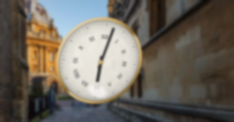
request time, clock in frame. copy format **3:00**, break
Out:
**6:02**
